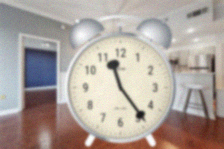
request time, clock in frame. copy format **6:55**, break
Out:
**11:24**
